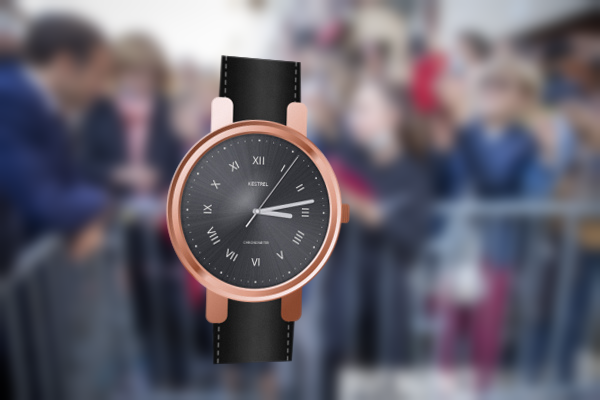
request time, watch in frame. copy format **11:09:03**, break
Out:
**3:13:06**
